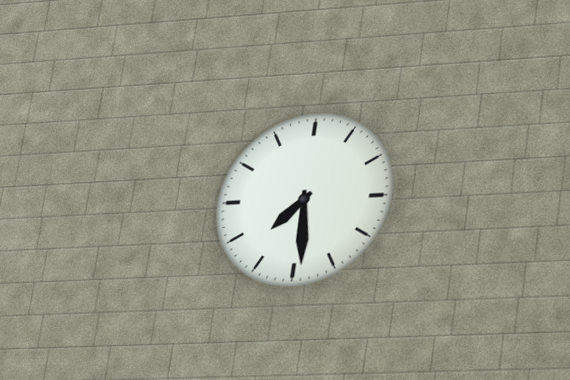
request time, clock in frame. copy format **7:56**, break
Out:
**7:29**
